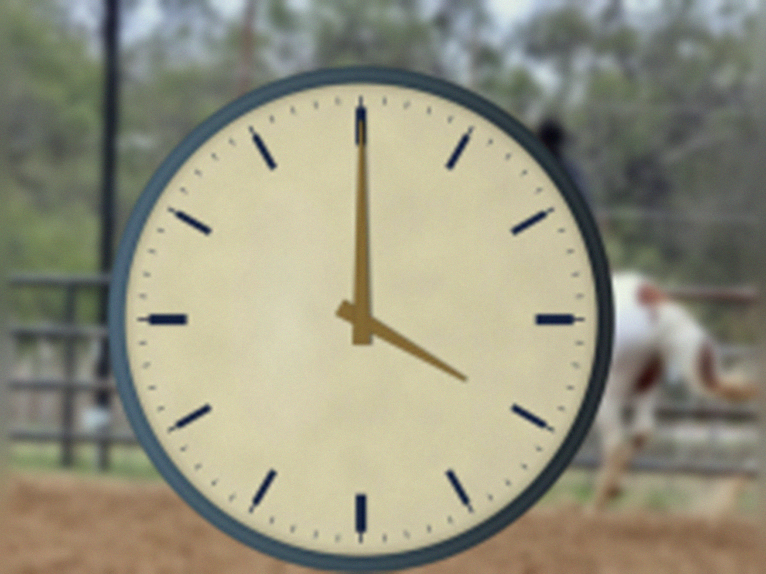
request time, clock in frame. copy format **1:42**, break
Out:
**4:00**
